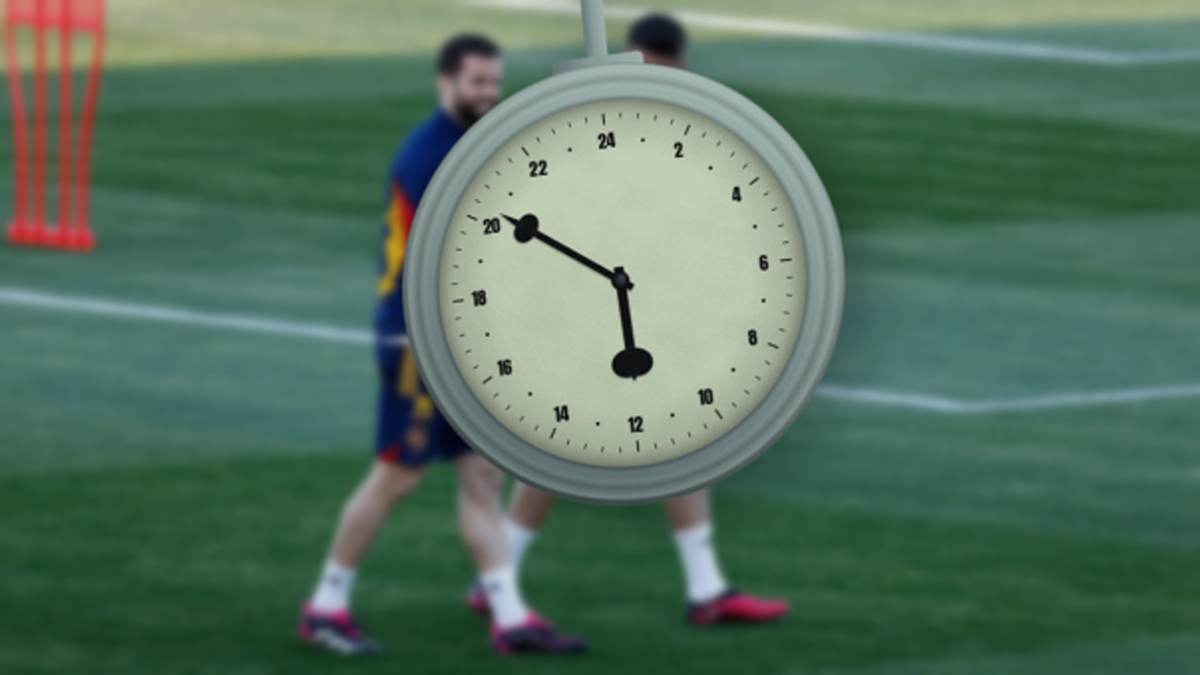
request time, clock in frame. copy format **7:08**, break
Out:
**11:51**
